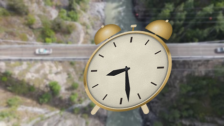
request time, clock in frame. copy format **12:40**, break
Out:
**8:28**
